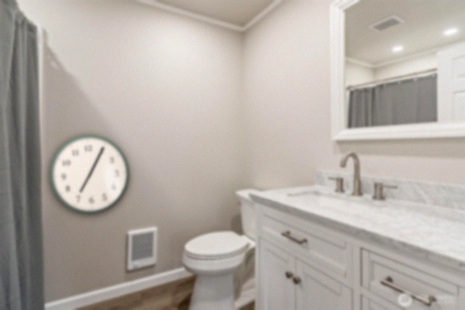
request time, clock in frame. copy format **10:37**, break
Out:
**7:05**
